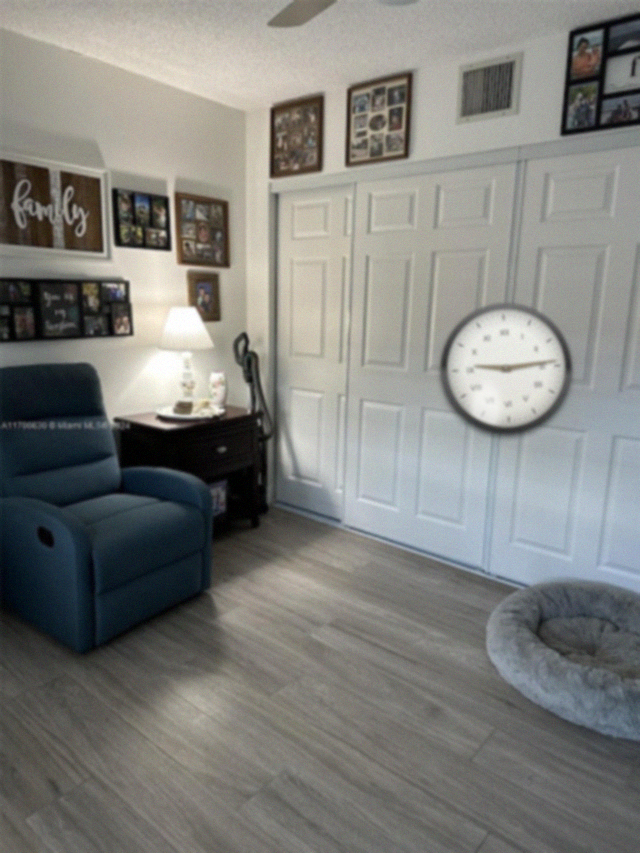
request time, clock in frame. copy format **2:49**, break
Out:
**9:14**
